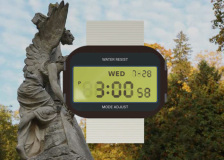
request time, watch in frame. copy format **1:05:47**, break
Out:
**3:00:58**
